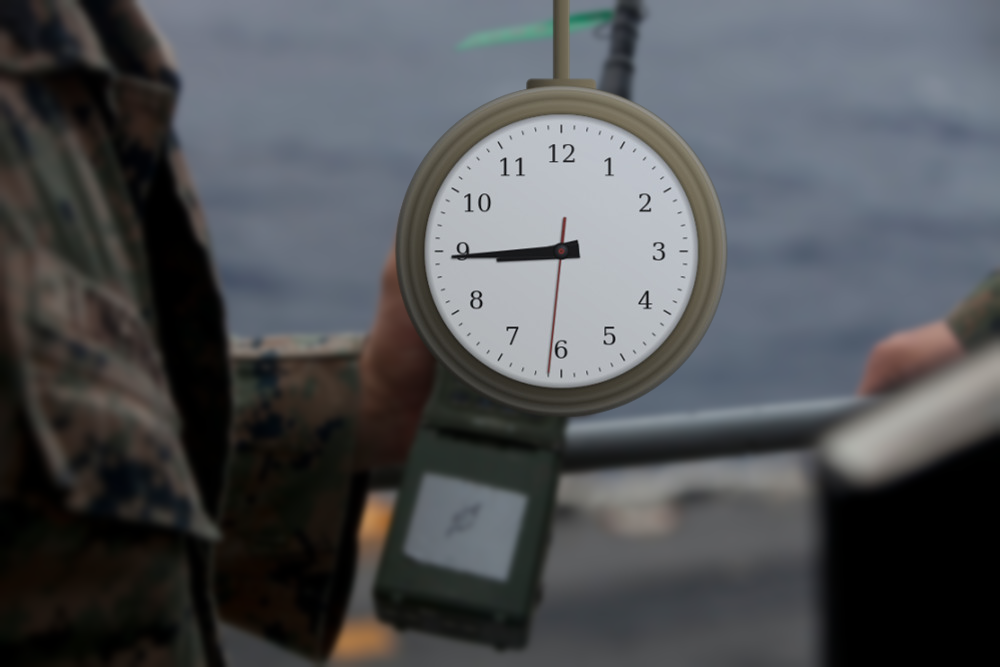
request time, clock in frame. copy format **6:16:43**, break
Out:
**8:44:31**
